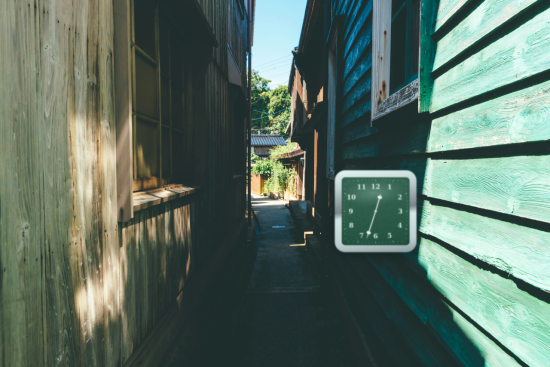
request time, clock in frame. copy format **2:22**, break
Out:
**12:33**
